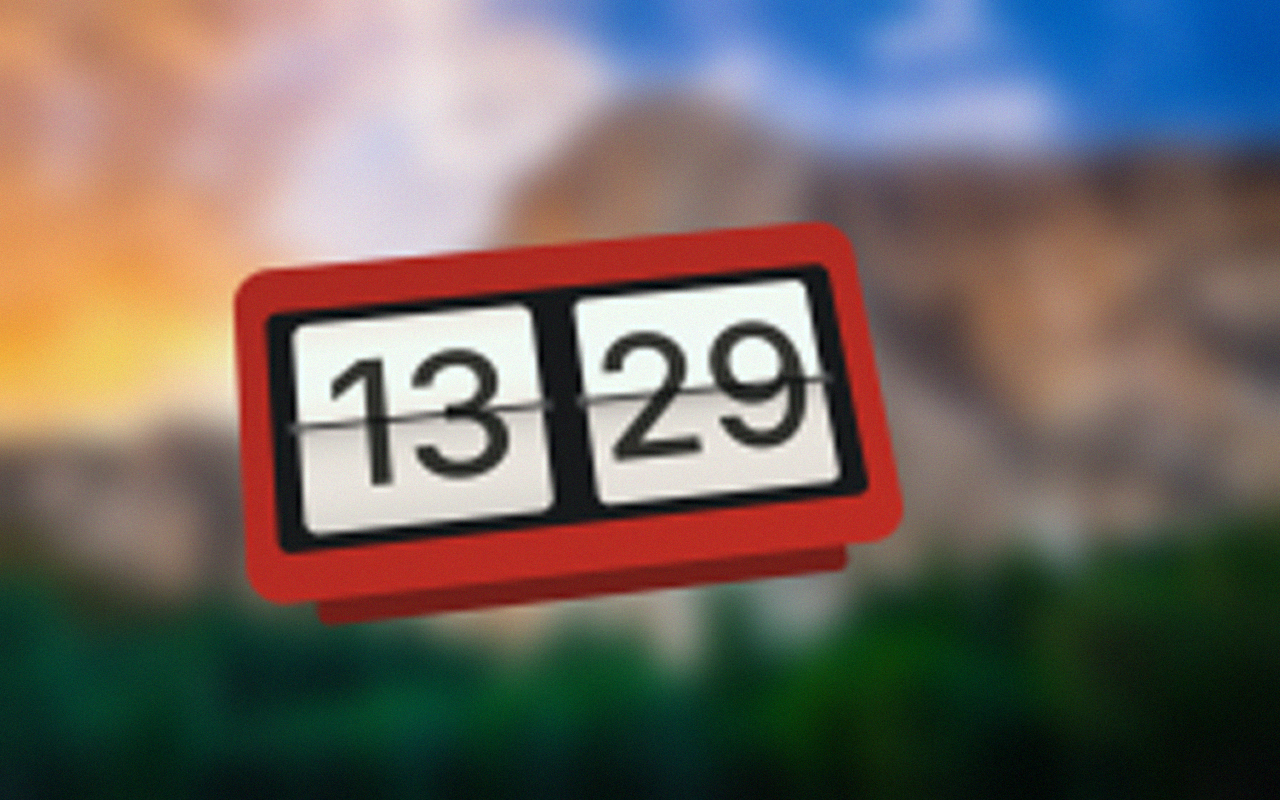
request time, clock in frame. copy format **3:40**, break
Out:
**13:29**
